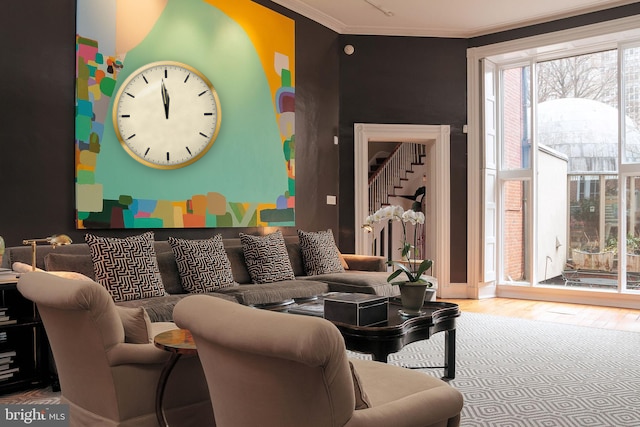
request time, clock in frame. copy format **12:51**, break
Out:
**11:59**
